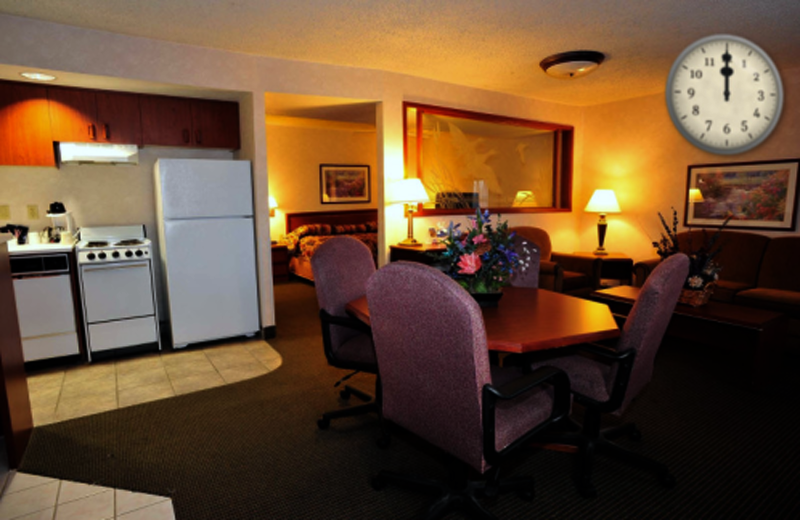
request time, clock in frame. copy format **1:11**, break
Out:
**12:00**
